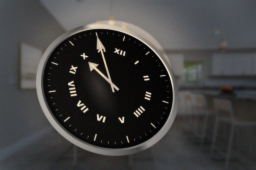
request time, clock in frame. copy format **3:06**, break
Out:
**9:55**
